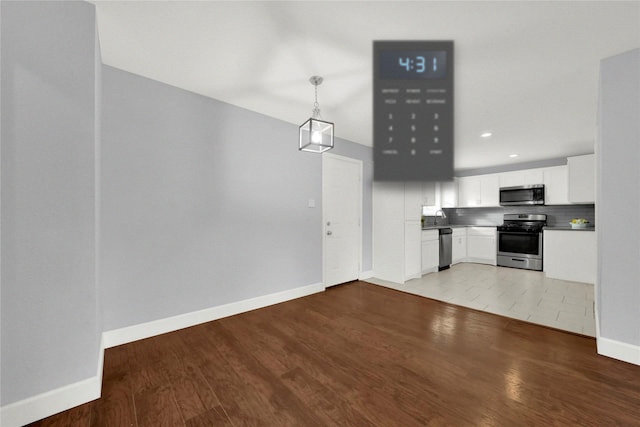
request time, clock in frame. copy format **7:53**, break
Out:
**4:31**
